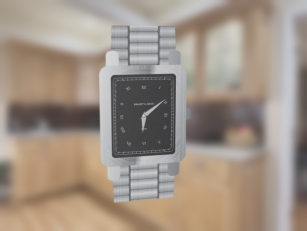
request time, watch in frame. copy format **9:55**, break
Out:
**6:09**
